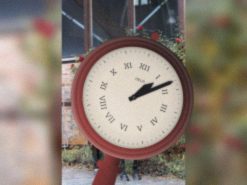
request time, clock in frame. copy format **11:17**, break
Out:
**1:08**
